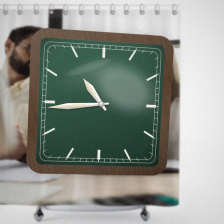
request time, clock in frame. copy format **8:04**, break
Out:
**10:44**
